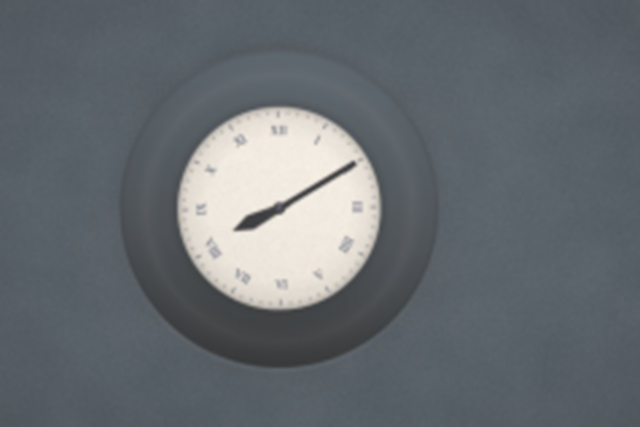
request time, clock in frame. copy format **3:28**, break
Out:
**8:10**
